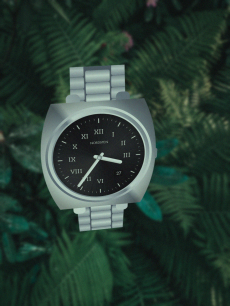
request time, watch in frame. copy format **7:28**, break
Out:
**3:36**
